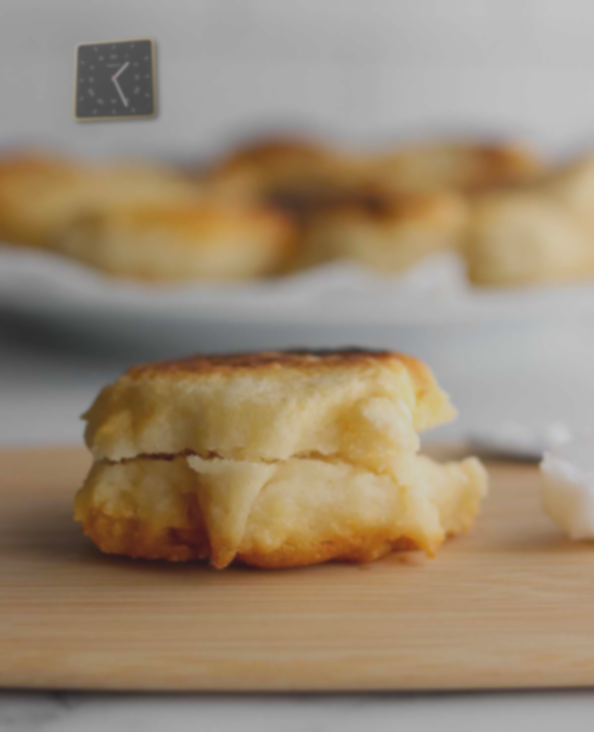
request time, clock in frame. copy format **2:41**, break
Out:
**1:26**
